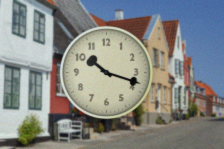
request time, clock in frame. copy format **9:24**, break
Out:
**10:18**
